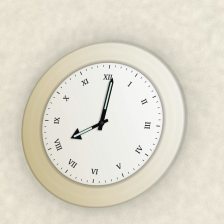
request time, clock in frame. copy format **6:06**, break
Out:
**8:01**
